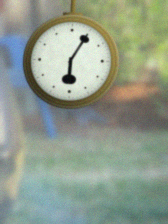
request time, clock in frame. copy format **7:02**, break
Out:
**6:05**
